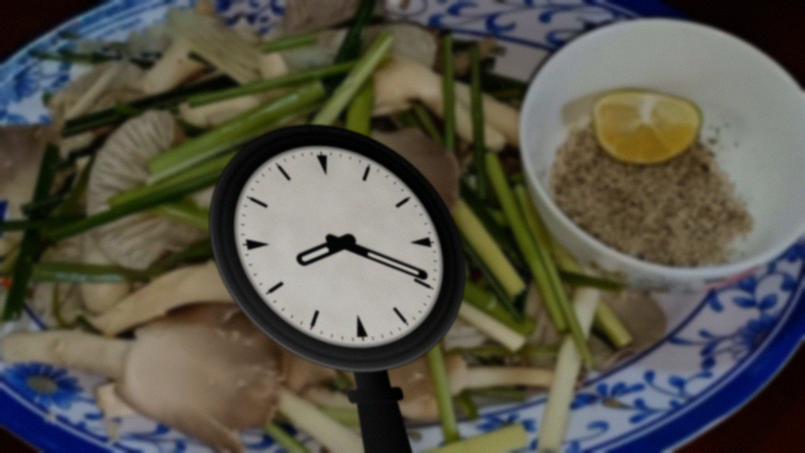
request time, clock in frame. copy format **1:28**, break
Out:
**8:19**
